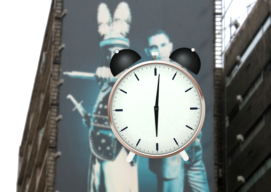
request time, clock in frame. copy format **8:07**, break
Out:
**6:01**
